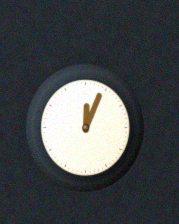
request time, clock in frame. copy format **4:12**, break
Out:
**12:04**
